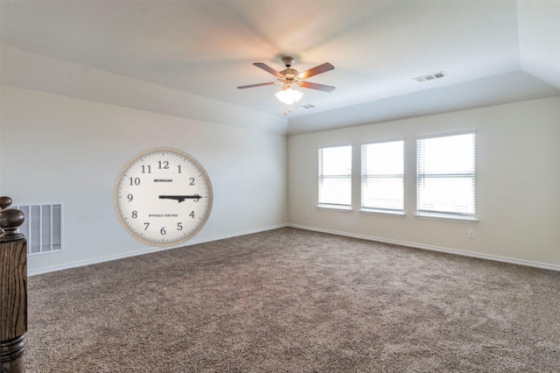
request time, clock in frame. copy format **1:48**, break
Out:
**3:15**
